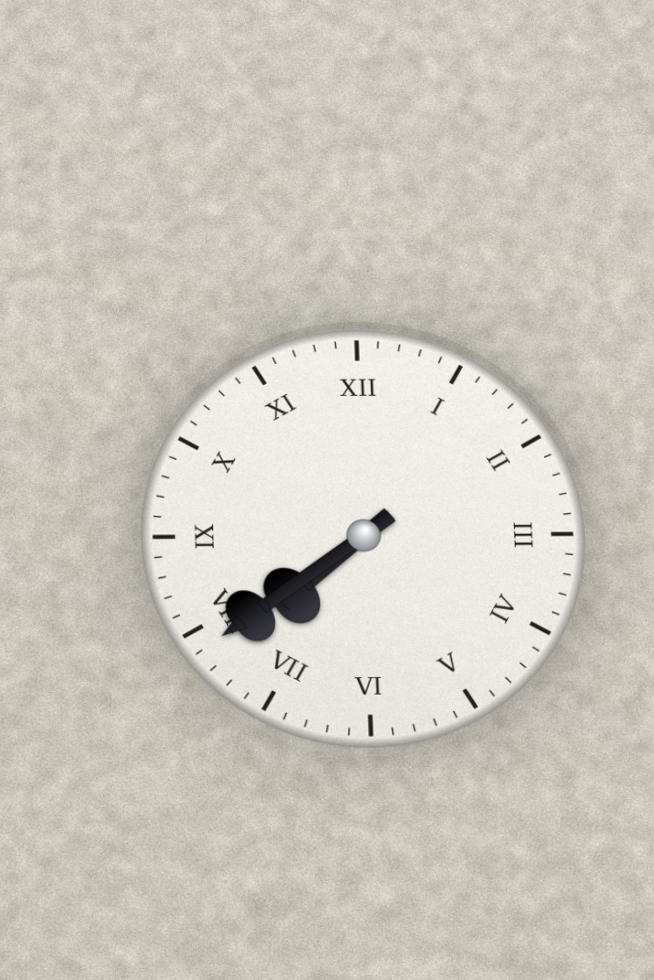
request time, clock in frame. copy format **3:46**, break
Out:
**7:39**
